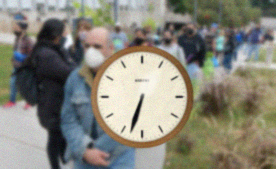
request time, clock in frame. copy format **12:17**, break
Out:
**6:33**
